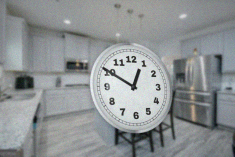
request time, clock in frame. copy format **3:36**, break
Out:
**12:50**
